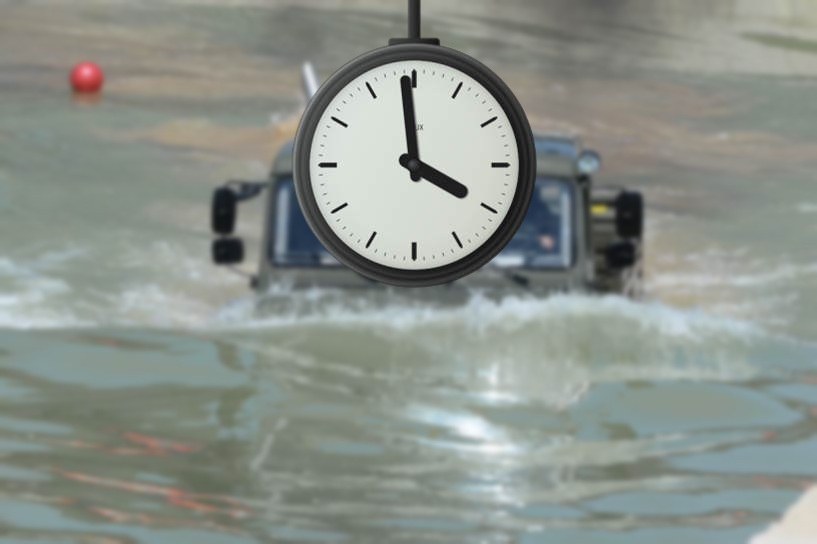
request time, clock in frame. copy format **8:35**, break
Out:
**3:59**
